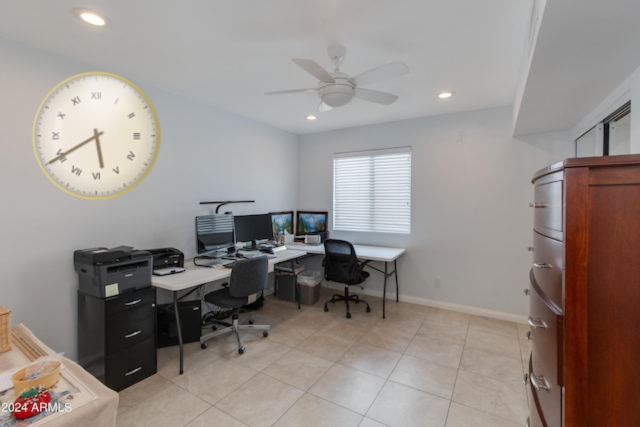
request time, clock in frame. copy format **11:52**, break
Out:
**5:40**
